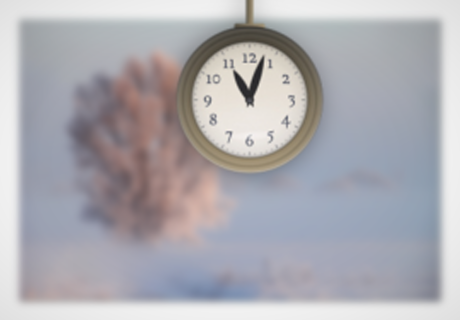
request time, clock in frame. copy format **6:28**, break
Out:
**11:03**
